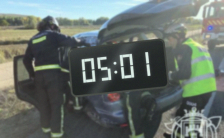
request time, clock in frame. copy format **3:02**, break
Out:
**5:01**
